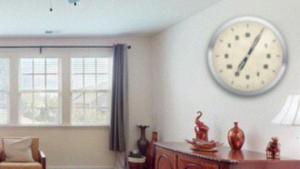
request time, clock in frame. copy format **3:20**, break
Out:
**7:05**
